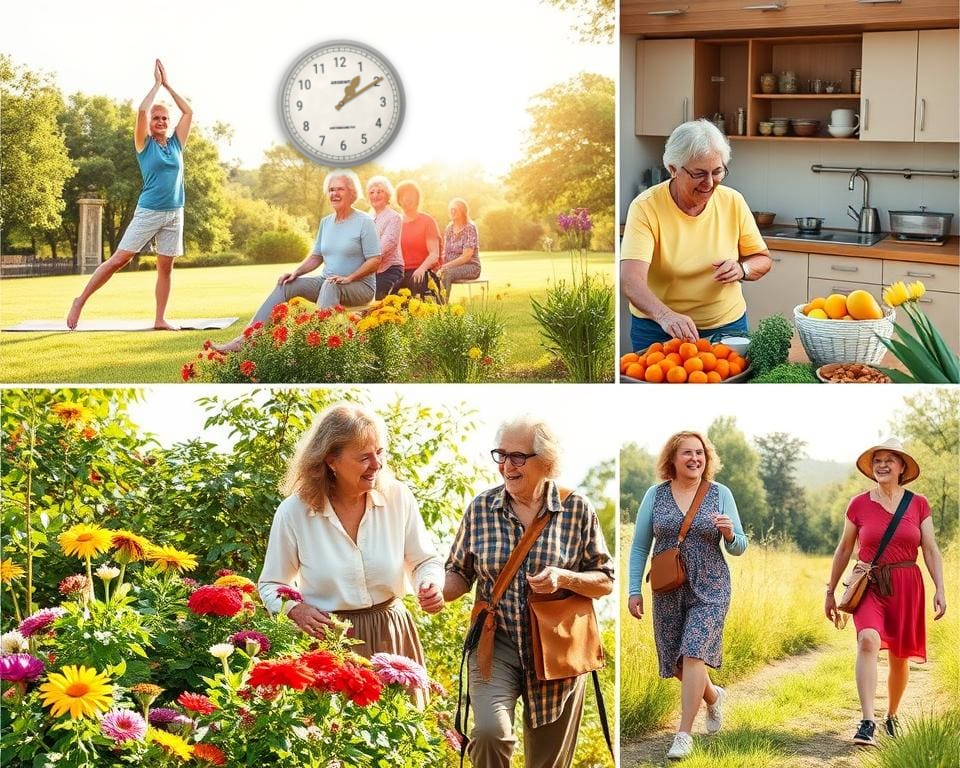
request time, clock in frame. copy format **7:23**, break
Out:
**1:10**
